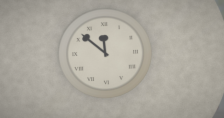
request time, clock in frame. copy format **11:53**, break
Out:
**11:52**
